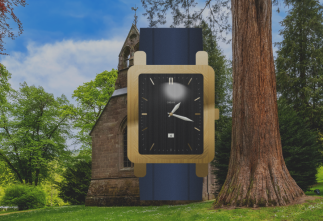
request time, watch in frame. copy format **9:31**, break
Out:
**1:18**
